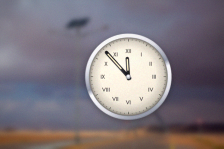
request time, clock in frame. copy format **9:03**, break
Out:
**11:53**
